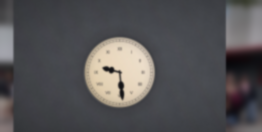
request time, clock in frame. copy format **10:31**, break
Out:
**9:29**
